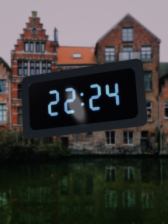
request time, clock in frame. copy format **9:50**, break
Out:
**22:24**
